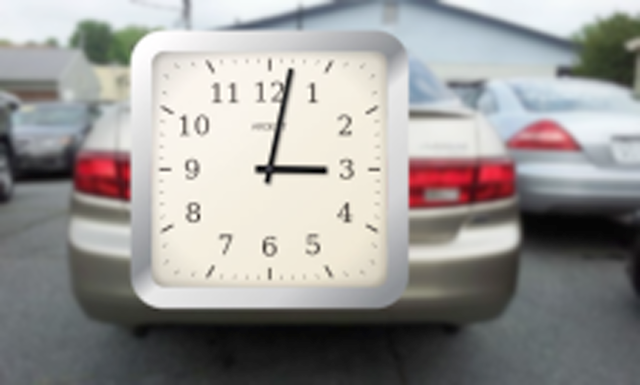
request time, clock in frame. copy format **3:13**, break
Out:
**3:02**
